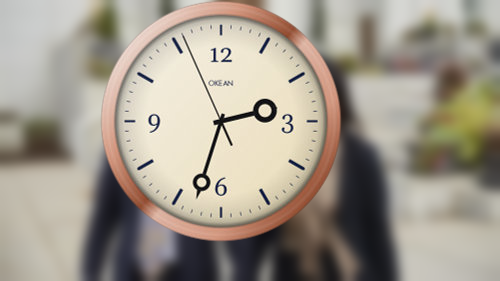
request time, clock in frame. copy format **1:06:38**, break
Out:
**2:32:56**
